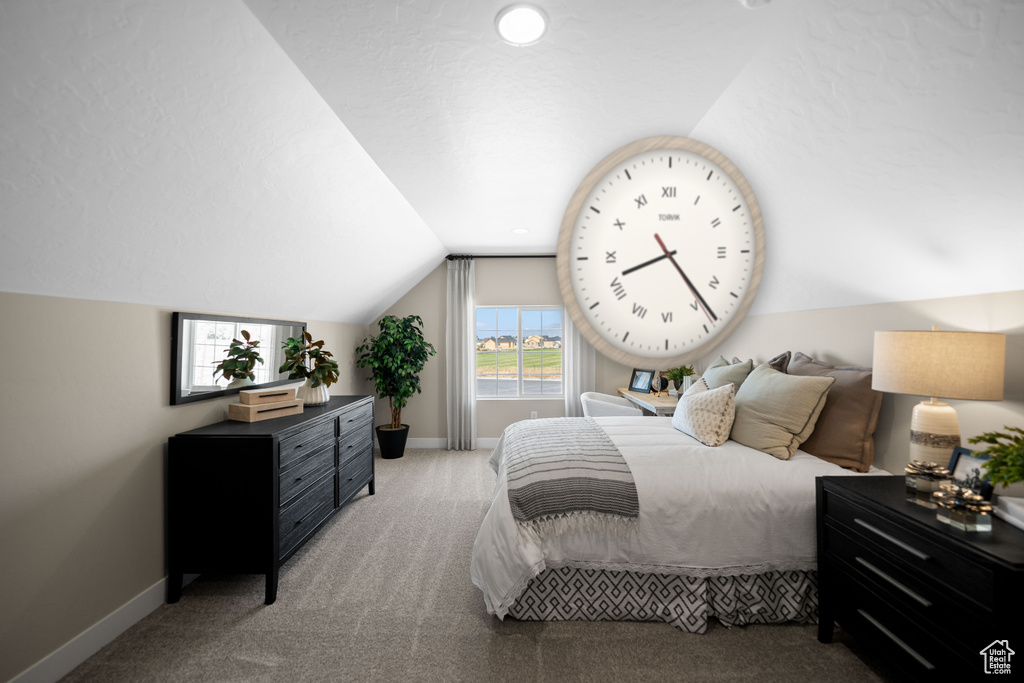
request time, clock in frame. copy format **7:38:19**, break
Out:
**8:23:24**
